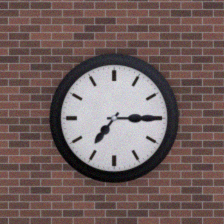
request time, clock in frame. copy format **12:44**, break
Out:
**7:15**
